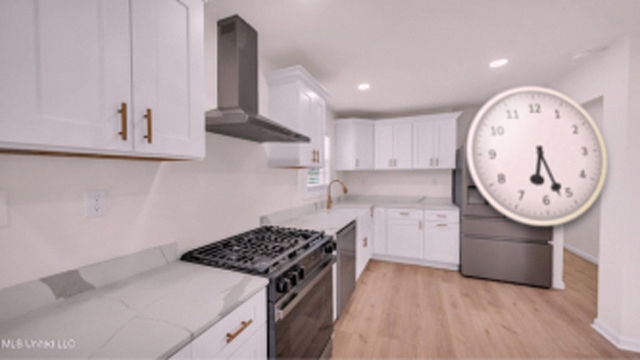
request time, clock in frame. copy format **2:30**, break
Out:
**6:27**
